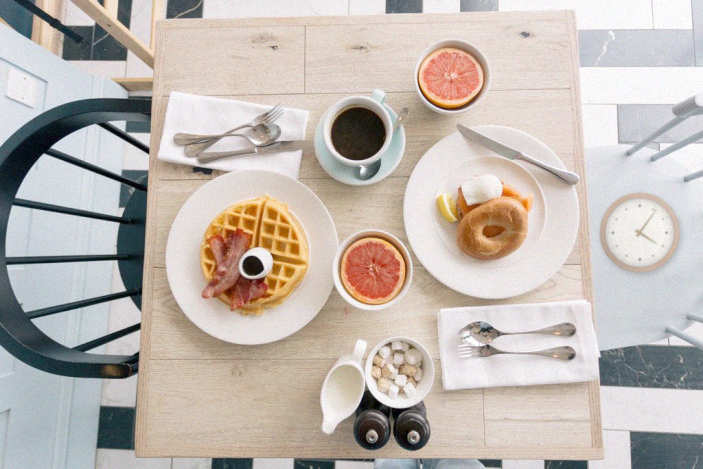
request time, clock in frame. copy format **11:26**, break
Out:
**4:06**
